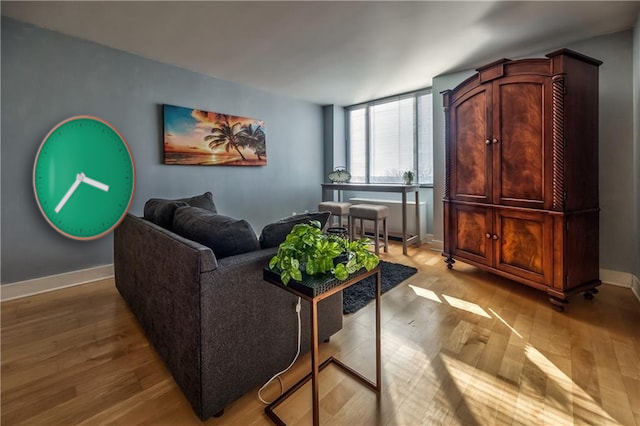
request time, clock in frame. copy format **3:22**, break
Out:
**3:37**
